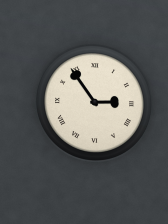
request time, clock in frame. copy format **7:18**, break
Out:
**2:54**
